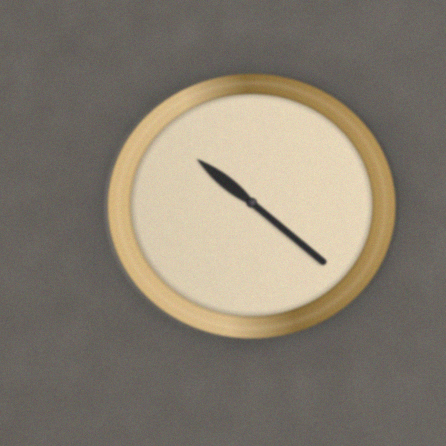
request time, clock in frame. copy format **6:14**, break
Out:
**10:22**
